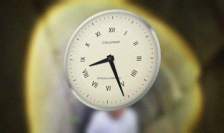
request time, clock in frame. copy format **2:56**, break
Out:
**8:26**
